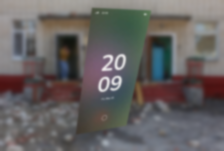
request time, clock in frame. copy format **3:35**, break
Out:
**20:09**
